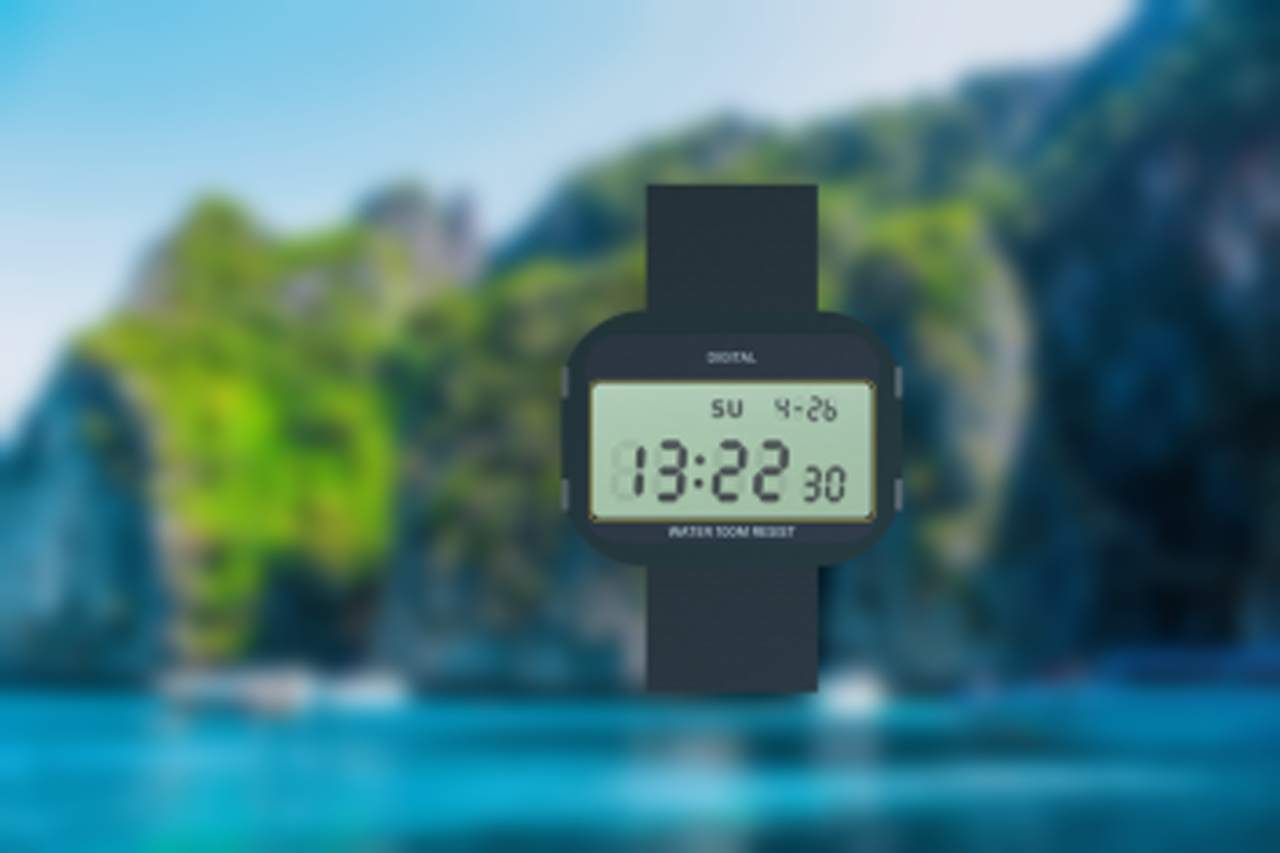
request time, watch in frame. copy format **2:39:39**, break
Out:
**13:22:30**
